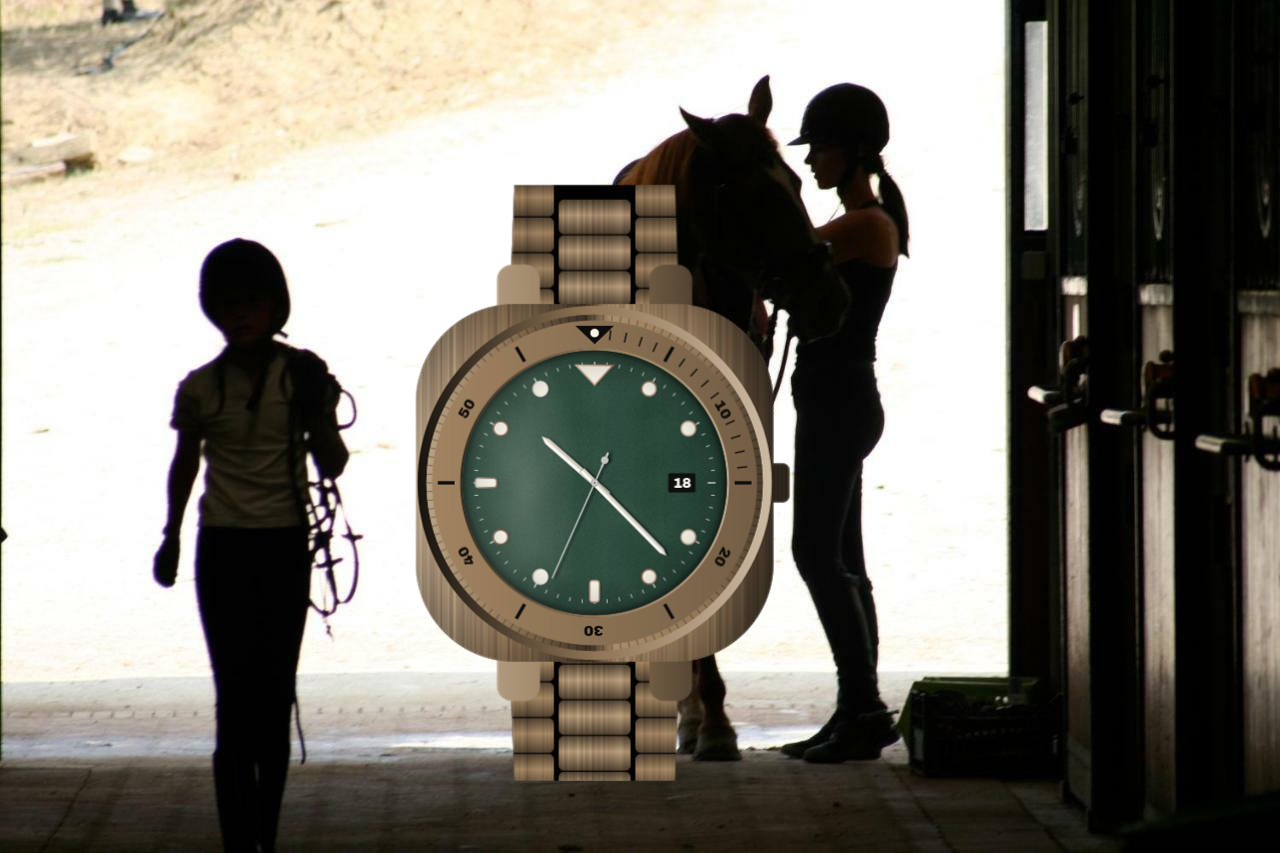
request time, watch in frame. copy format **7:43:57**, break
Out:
**10:22:34**
